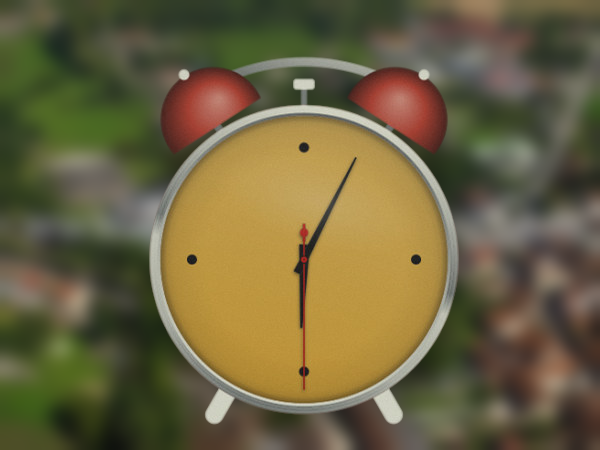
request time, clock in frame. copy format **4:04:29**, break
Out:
**6:04:30**
